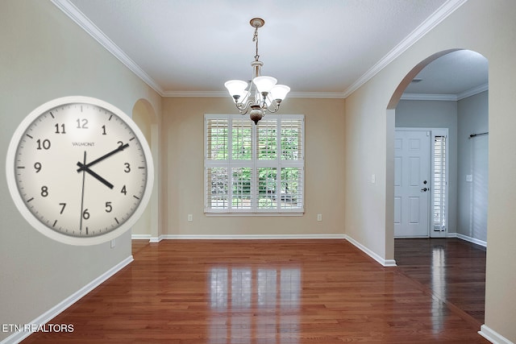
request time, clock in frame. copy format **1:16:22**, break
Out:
**4:10:31**
